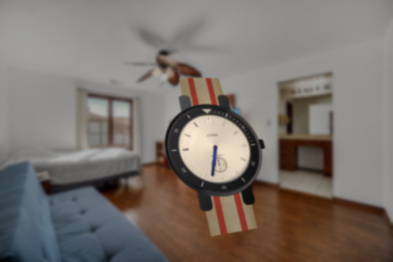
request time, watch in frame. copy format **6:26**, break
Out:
**6:33**
